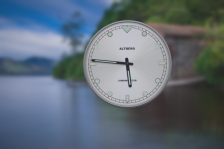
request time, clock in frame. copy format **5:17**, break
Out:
**5:46**
